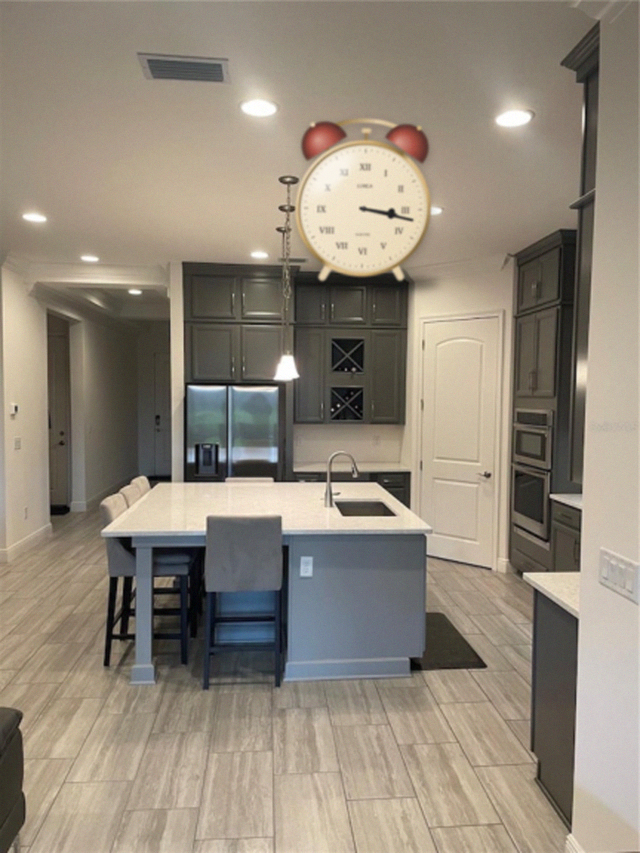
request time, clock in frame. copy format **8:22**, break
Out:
**3:17**
